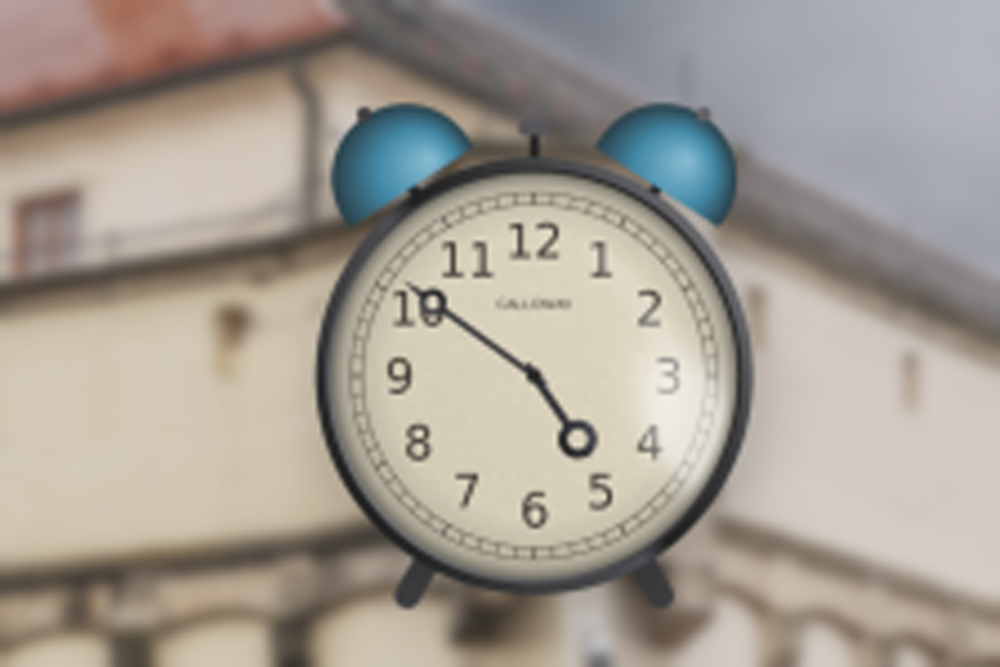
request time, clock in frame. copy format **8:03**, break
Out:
**4:51**
